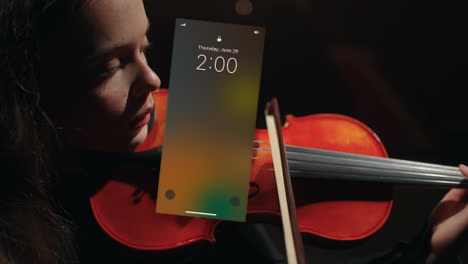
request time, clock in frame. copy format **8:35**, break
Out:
**2:00**
